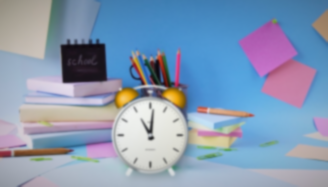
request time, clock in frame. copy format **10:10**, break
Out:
**11:01**
